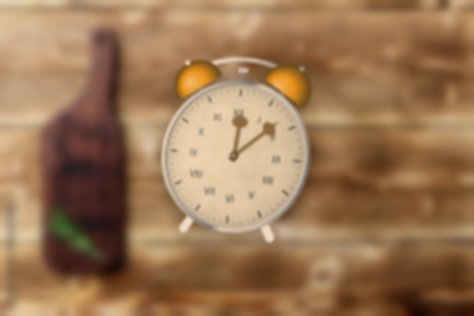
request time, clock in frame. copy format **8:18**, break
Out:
**12:08**
